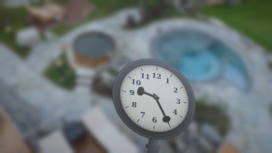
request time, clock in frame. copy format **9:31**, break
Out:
**9:25**
